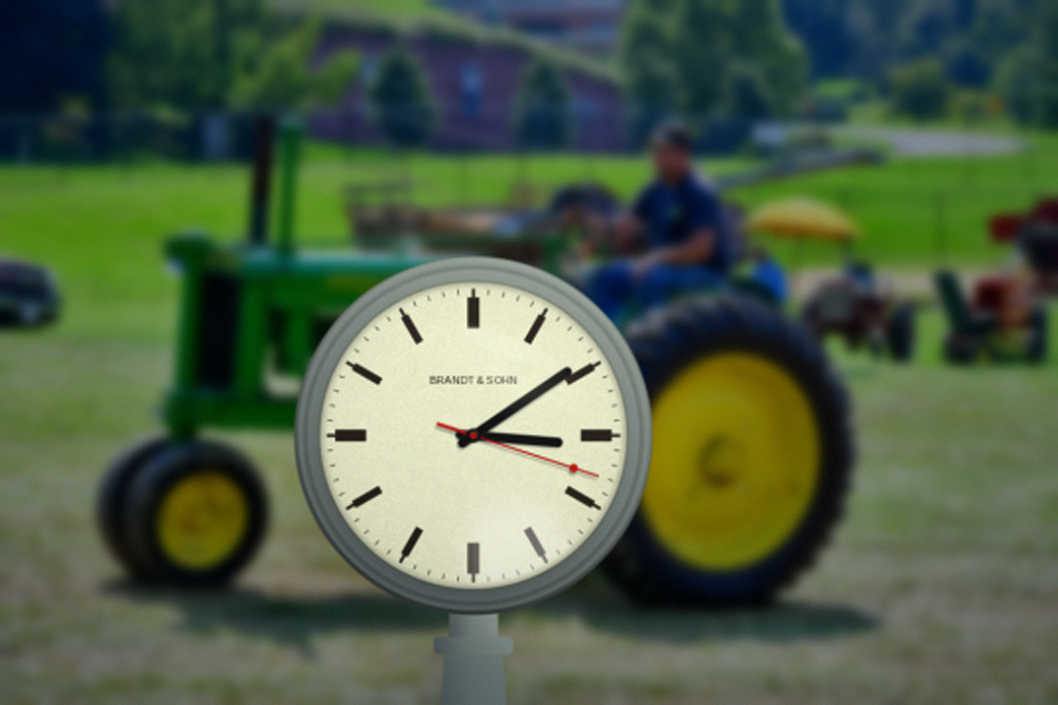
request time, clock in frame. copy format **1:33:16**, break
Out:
**3:09:18**
